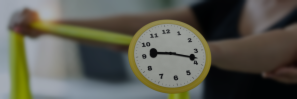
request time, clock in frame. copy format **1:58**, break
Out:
**9:18**
